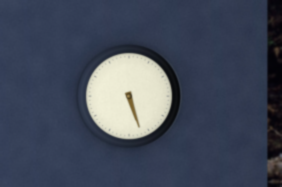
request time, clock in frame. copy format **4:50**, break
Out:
**5:27**
